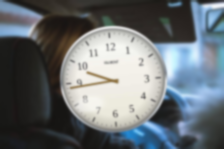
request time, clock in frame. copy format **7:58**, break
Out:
**9:44**
